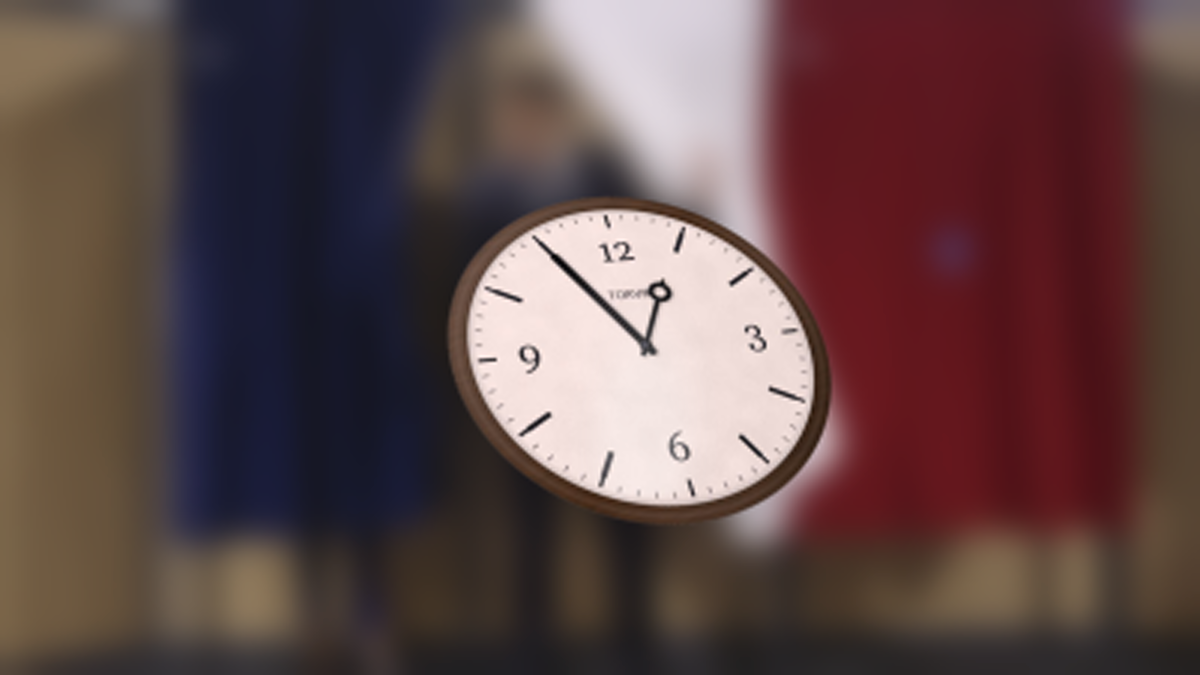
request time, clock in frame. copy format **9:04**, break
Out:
**12:55**
